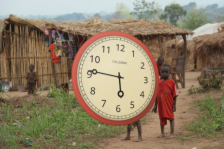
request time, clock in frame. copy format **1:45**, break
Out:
**5:46**
